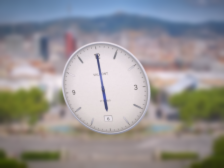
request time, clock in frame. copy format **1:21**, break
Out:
**6:00**
